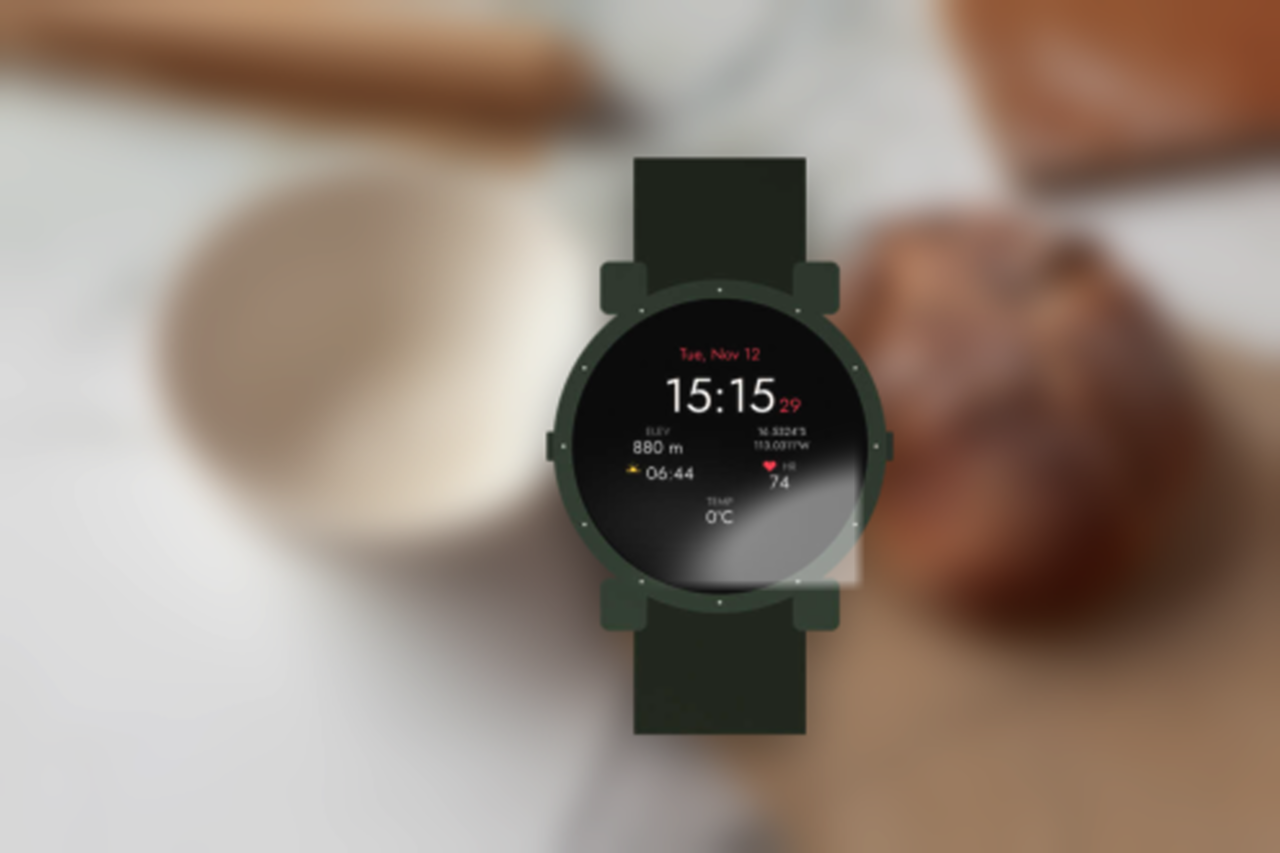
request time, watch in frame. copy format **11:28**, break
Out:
**15:15**
